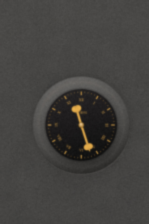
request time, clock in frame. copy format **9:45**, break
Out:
**11:27**
